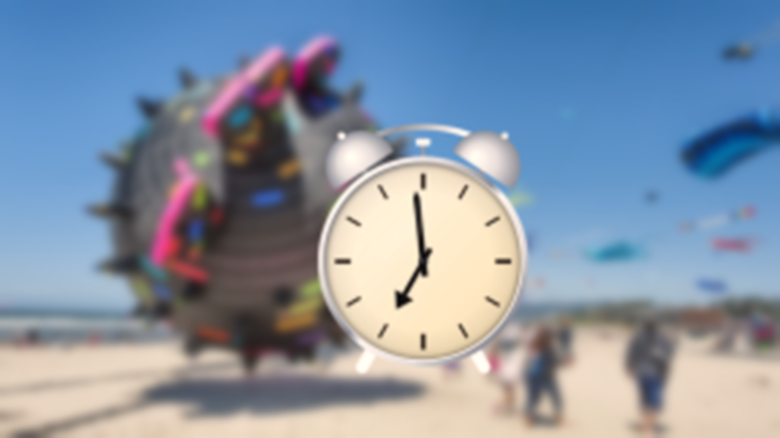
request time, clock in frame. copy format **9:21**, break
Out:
**6:59**
